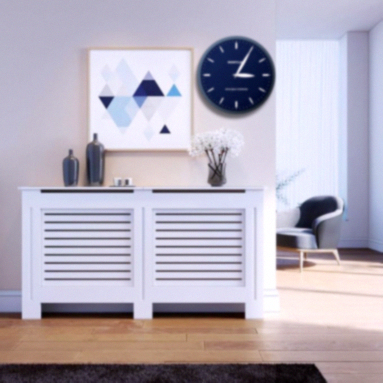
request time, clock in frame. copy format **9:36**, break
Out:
**3:05**
